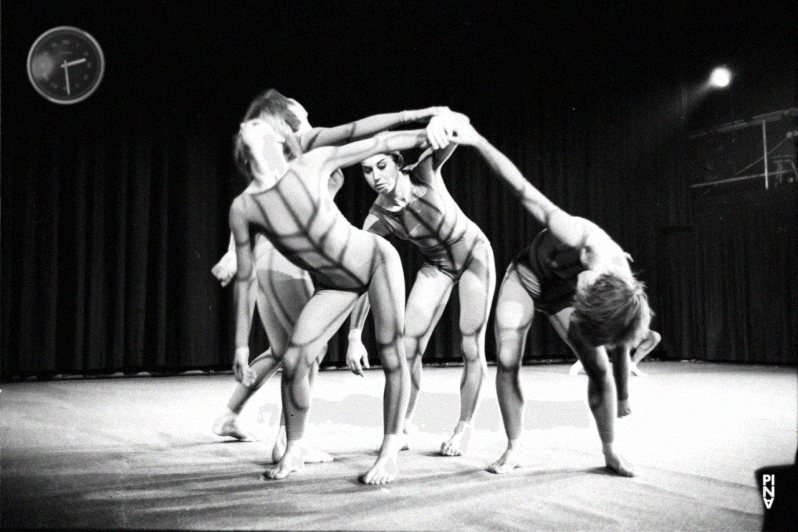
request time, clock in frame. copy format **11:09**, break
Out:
**2:29**
